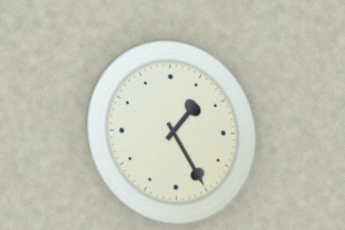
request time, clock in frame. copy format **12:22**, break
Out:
**1:25**
